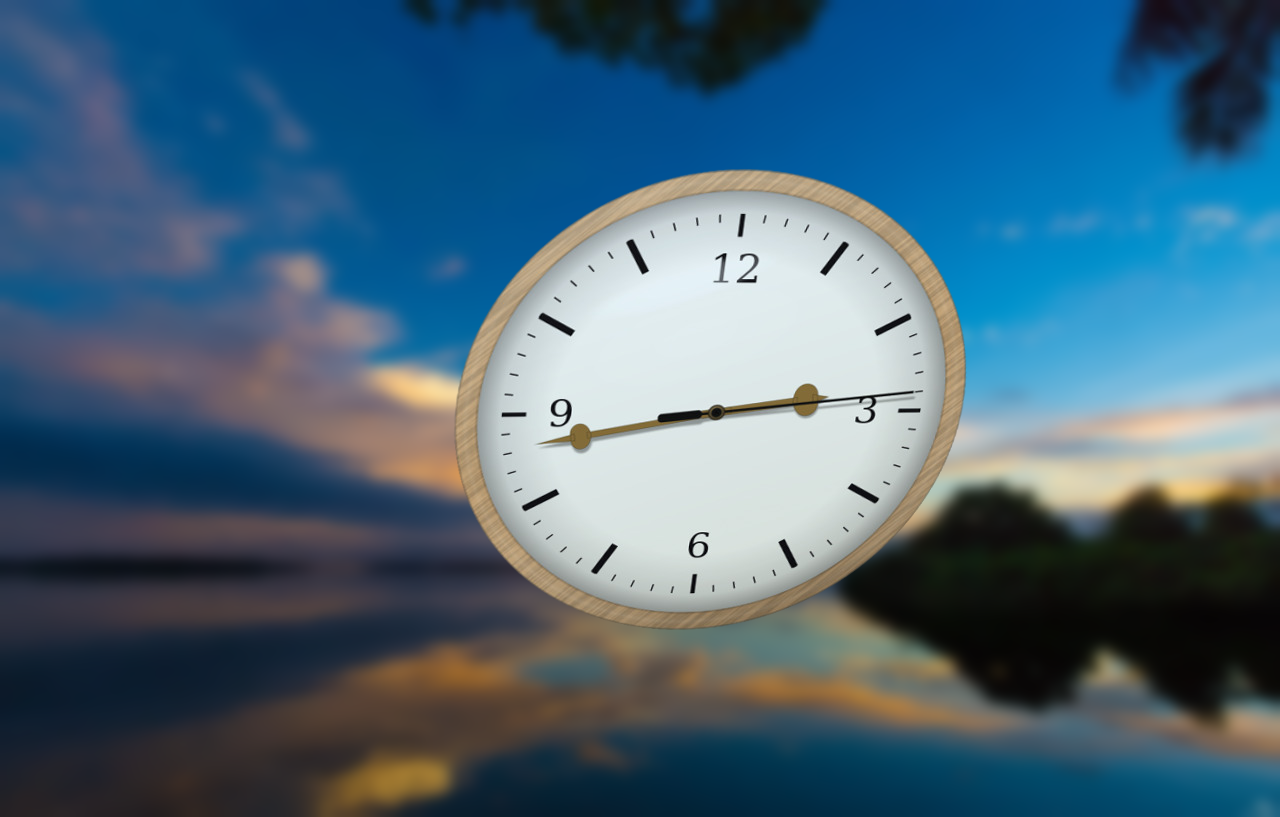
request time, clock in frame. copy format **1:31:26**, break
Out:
**2:43:14**
